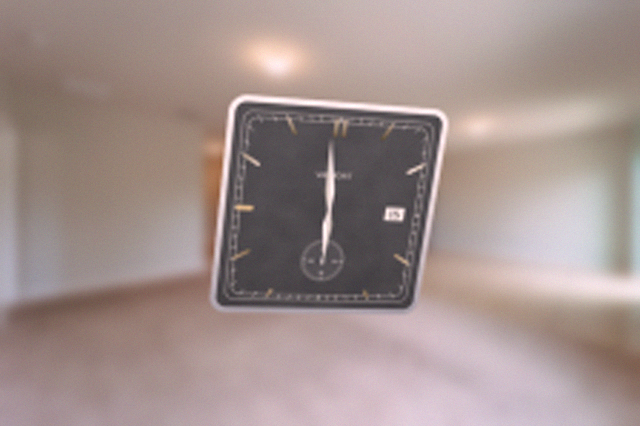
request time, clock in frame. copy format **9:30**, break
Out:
**5:59**
